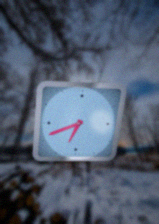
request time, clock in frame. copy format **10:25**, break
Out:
**6:41**
